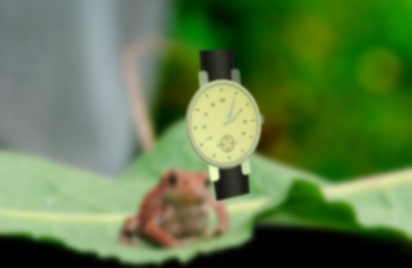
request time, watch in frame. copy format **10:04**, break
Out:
**2:05**
